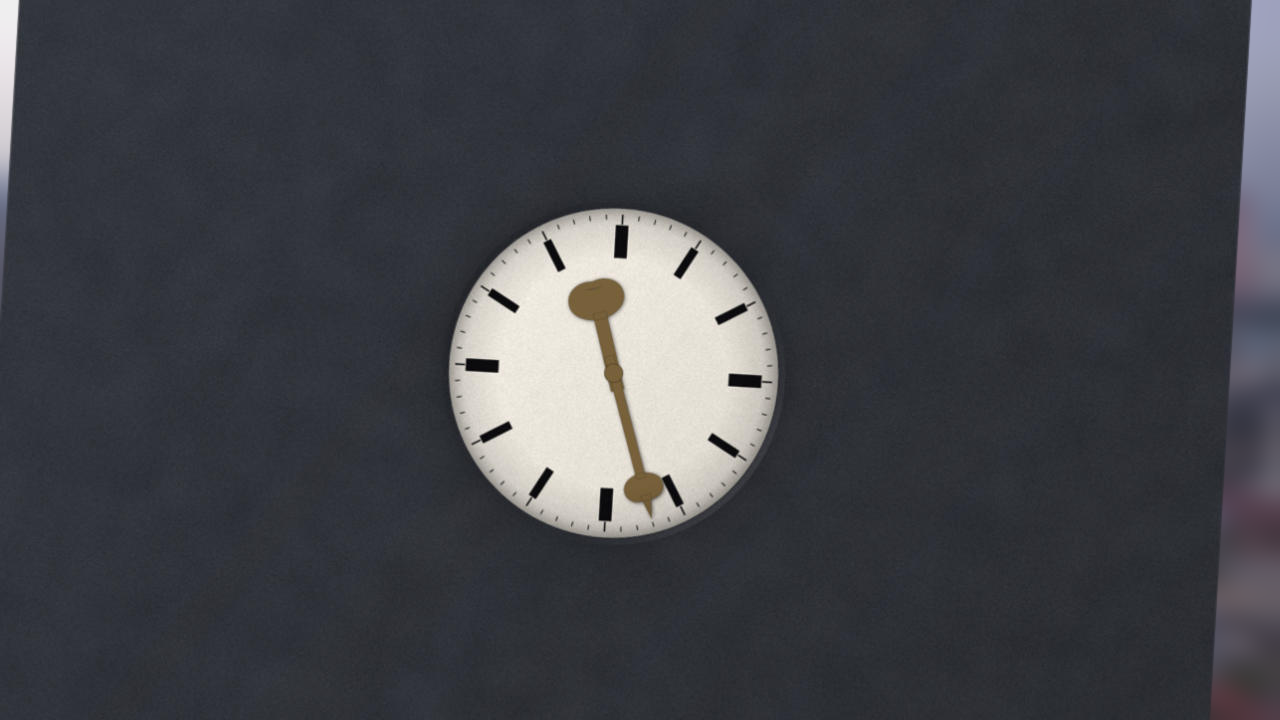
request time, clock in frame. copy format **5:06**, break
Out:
**11:27**
